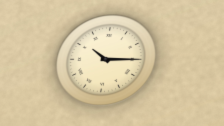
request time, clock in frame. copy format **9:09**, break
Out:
**10:15**
